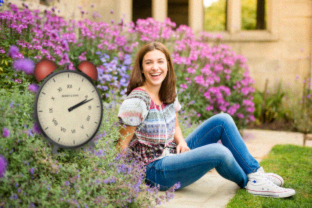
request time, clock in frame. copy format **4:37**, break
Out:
**2:12**
